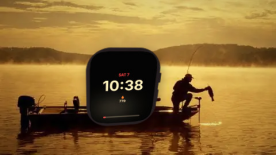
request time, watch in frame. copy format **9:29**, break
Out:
**10:38**
